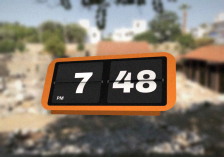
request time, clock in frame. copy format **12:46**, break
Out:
**7:48**
